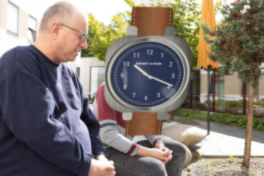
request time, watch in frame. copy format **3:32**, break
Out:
**10:19**
